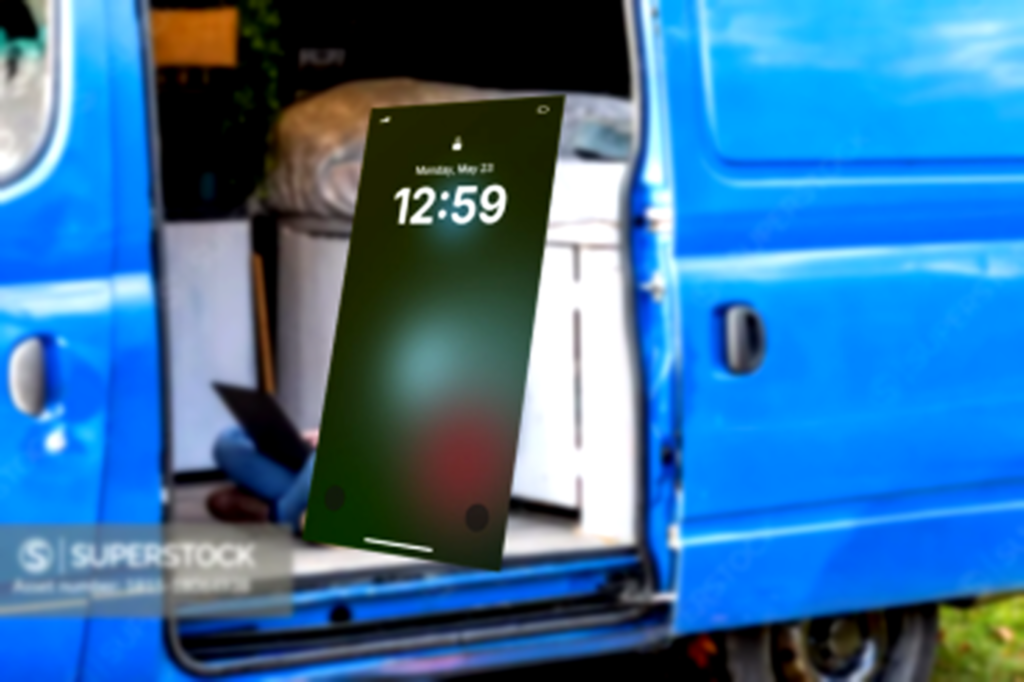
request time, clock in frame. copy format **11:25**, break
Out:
**12:59**
